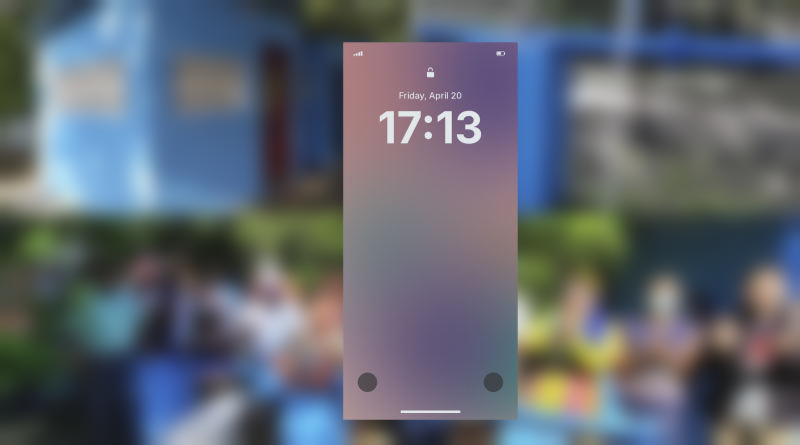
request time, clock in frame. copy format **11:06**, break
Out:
**17:13**
